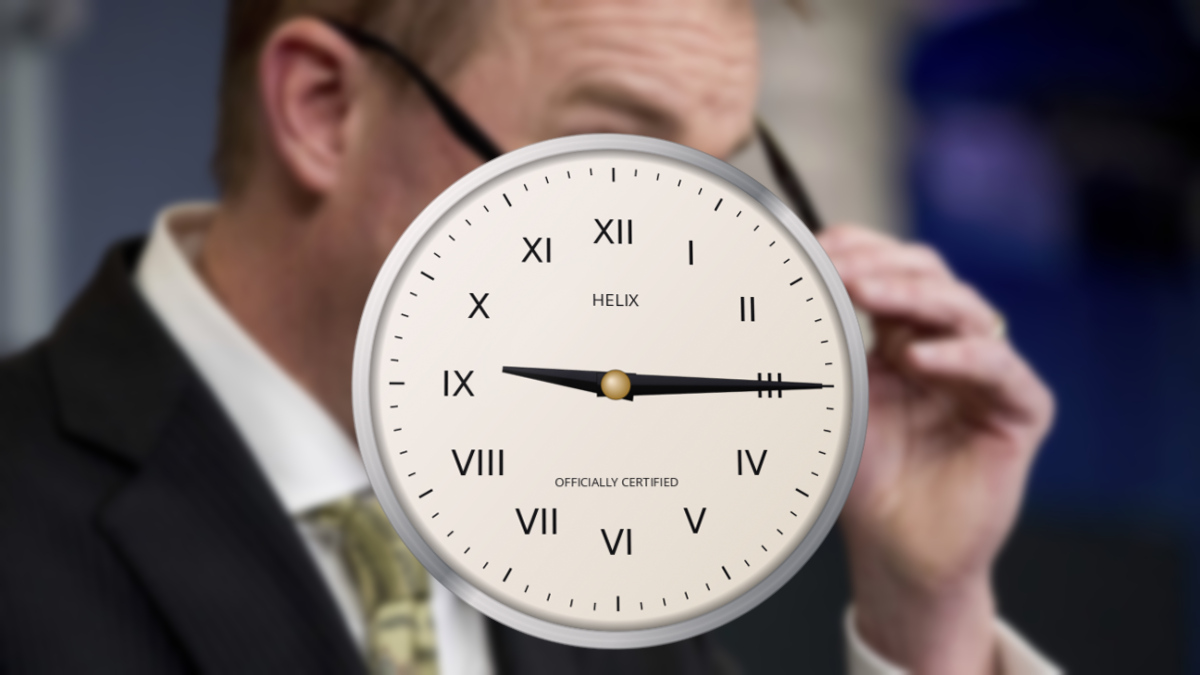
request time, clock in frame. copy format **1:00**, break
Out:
**9:15**
